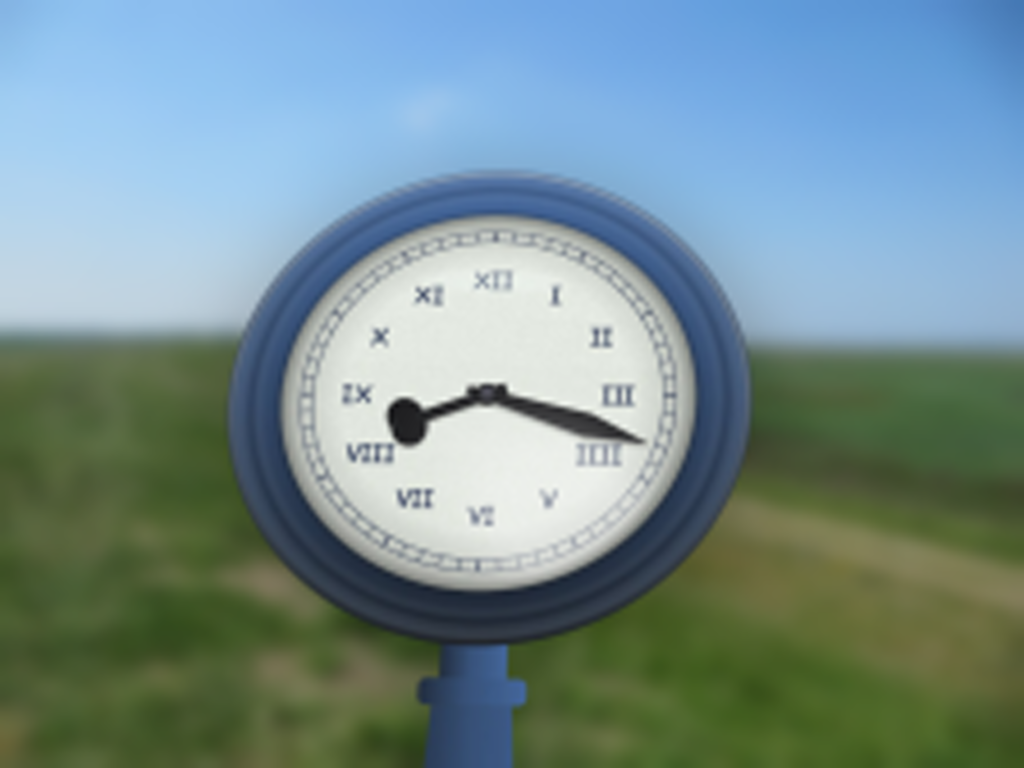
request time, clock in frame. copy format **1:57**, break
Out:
**8:18**
